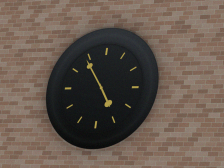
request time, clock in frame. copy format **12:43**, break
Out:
**4:54**
